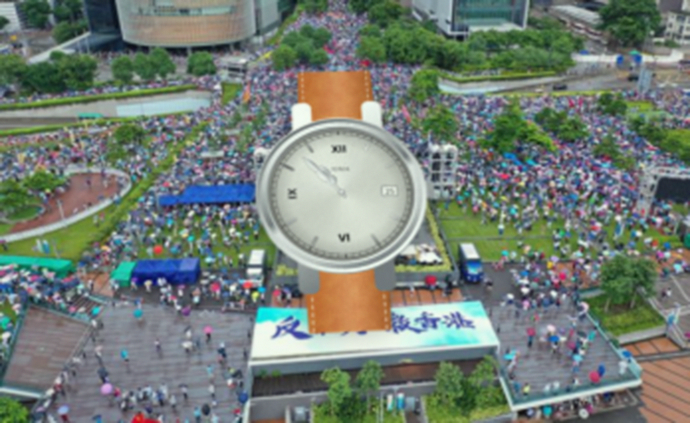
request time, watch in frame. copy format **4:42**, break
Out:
**10:53**
